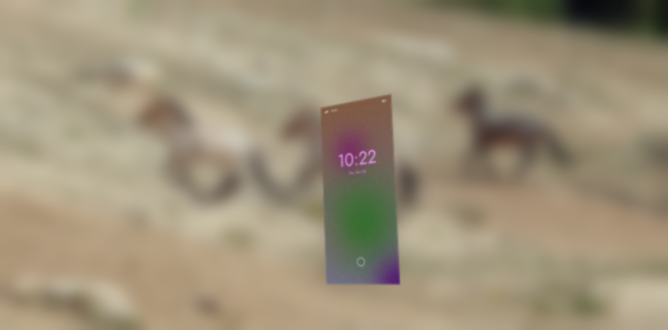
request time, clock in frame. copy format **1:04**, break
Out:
**10:22**
